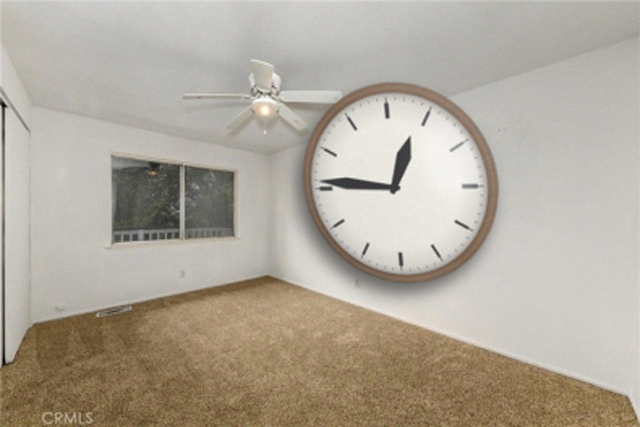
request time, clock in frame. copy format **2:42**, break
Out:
**12:46**
